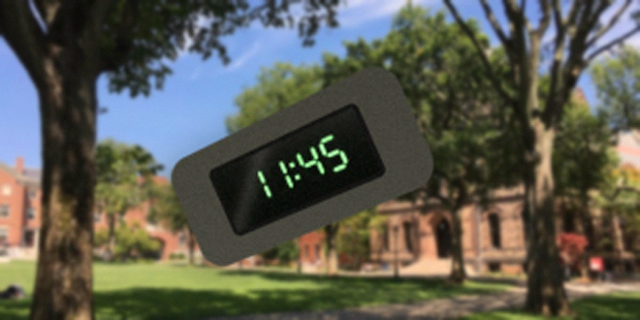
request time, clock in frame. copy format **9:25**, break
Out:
**11:45**
